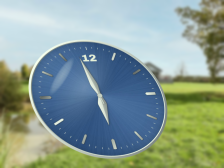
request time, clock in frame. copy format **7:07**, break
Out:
**5:58**
